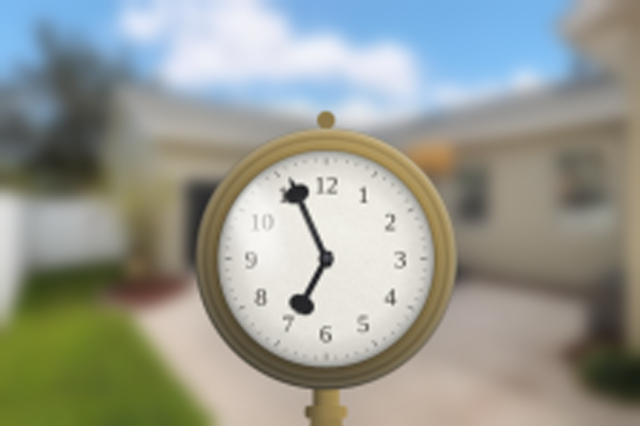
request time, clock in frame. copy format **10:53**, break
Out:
**6:56**
